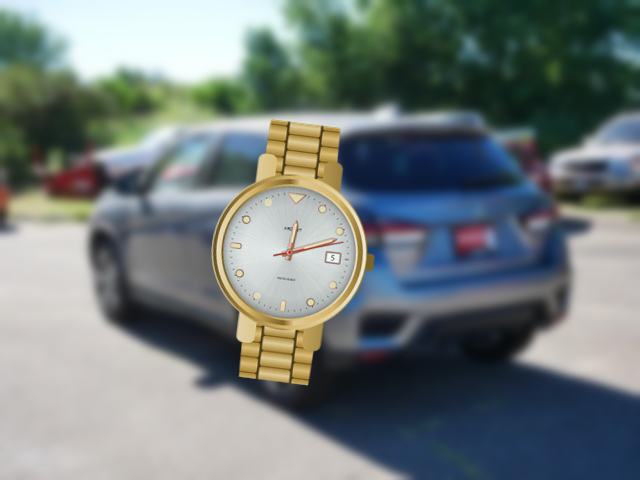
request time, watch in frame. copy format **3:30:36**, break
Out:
**12:11:12**
